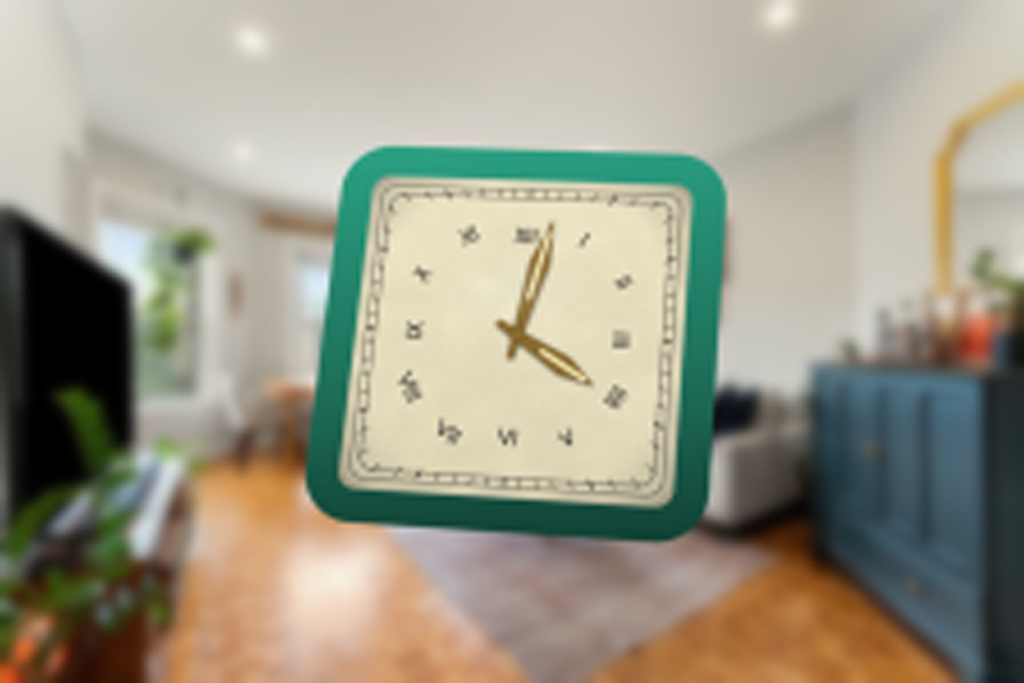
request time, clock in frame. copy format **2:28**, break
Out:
**4:02**
